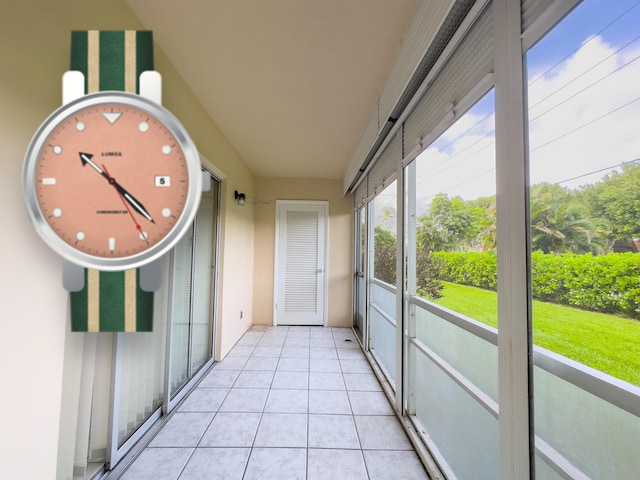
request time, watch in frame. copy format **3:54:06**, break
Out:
**10:22:25**
